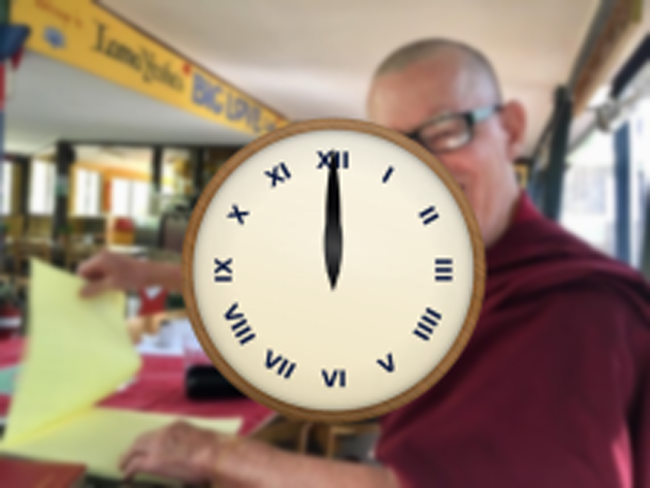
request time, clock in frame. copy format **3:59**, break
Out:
**12:00**
